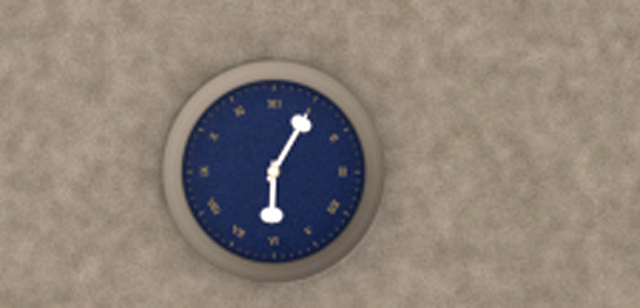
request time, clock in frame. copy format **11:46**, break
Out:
**6:05**
